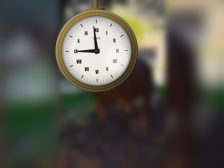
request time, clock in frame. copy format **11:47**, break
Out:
**8:59**
